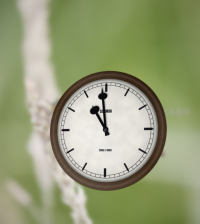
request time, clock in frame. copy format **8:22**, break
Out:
**10:59**
